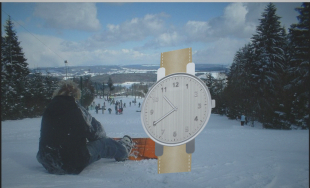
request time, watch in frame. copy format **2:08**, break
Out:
**10:40**
